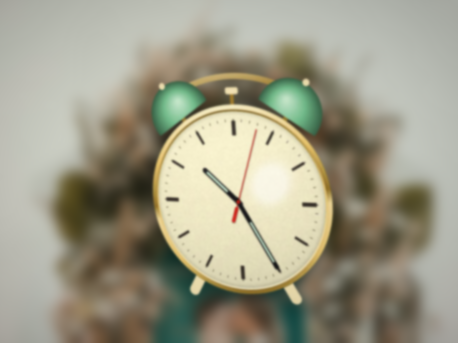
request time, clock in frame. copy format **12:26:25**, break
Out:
**10:25:03**
